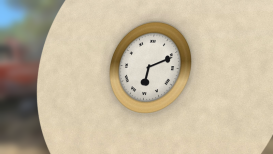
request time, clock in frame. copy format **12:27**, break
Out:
**6:11**
